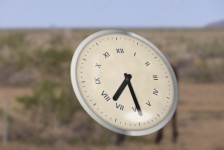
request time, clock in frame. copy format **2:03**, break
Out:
**7:29**
